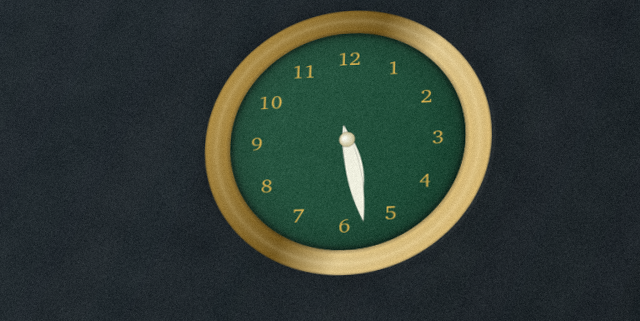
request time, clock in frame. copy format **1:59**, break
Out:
**5:28**
